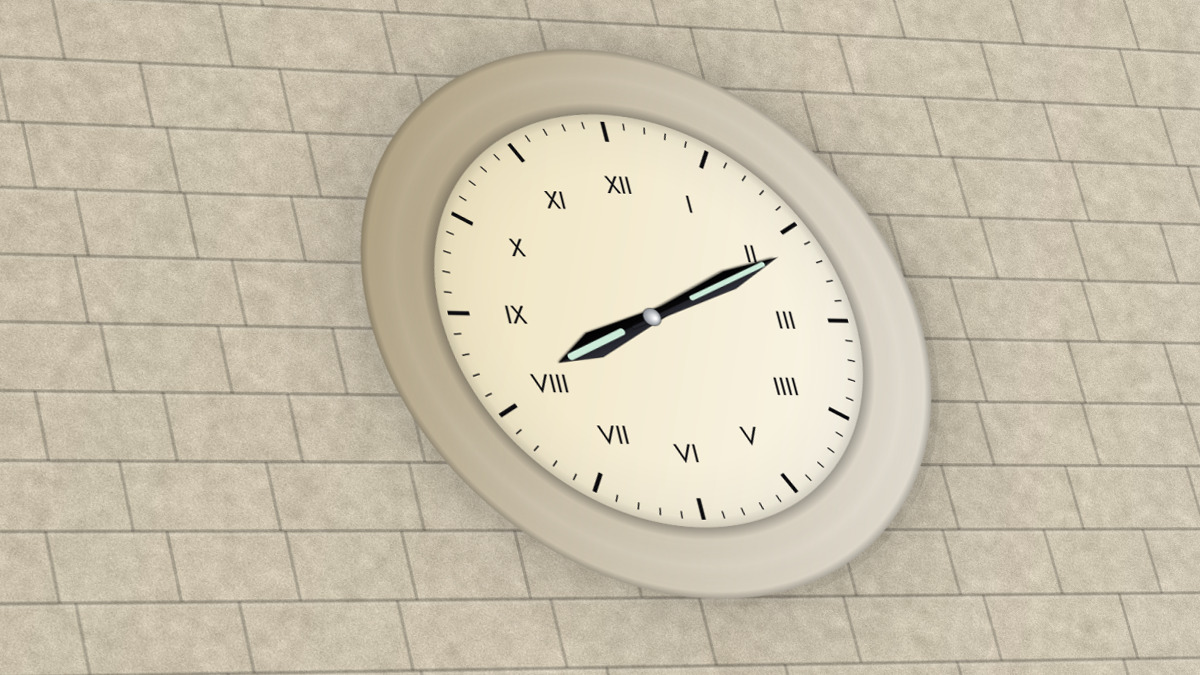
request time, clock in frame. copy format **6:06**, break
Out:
**8:11**
